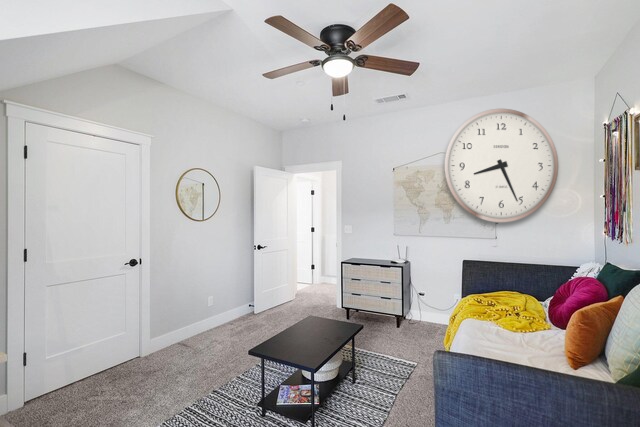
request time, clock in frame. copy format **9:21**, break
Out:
**8:26**
